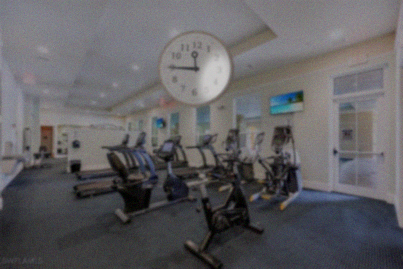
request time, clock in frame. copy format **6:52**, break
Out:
**11:45**
